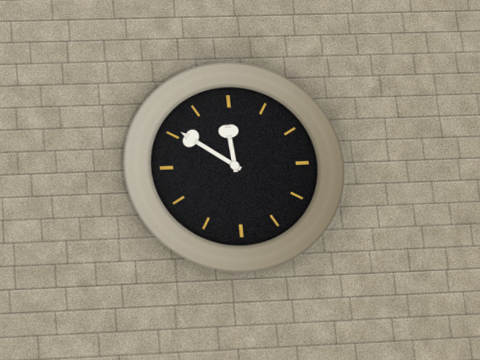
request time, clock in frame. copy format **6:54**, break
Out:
**11:51**
